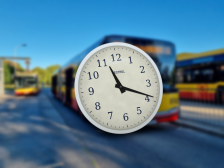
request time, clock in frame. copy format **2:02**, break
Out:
**11:19**
